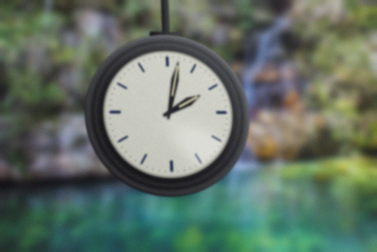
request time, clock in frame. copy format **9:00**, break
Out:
**2:02**
